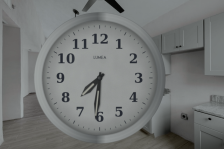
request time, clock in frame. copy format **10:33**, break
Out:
**7:31**
